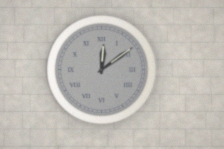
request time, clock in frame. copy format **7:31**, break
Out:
**12:09**
